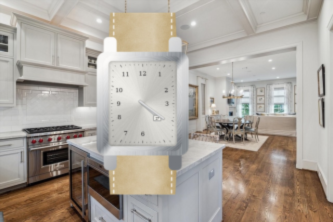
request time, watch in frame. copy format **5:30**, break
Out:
**4:21**
